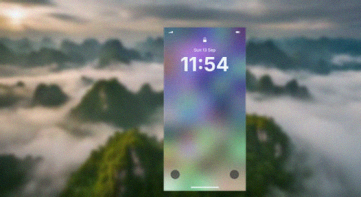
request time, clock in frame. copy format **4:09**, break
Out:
**11:54**
